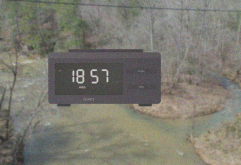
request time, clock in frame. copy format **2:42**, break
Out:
**18:57**
